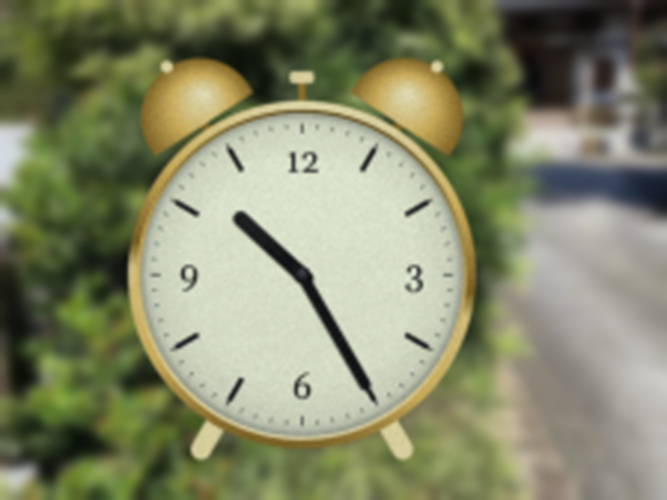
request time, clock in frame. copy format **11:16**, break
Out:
**10:25**
